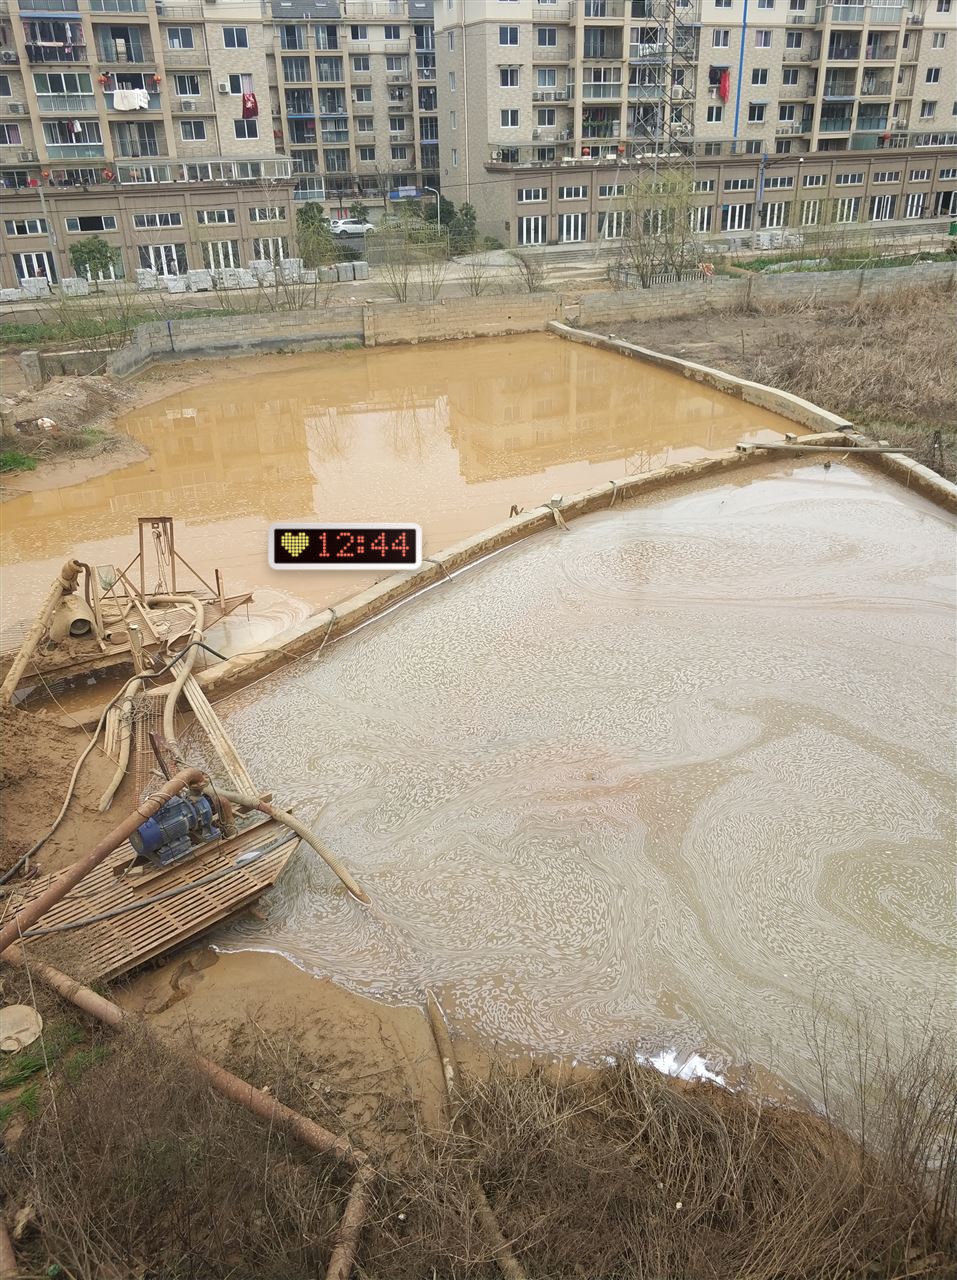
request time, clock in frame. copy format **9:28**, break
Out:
**12:44**
